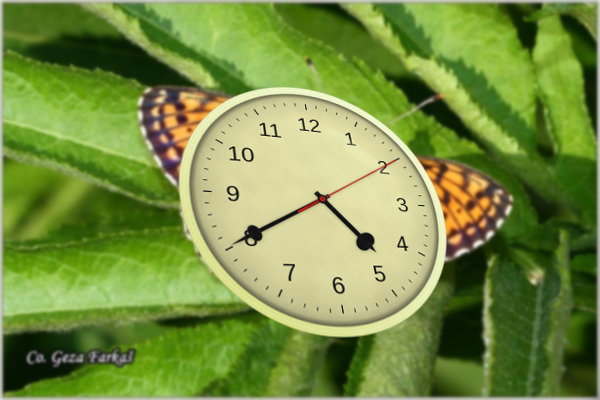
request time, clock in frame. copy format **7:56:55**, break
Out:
**4:40:10**
